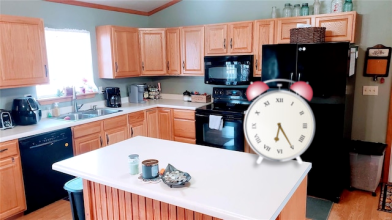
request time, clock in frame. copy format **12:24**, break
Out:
**6:25**
